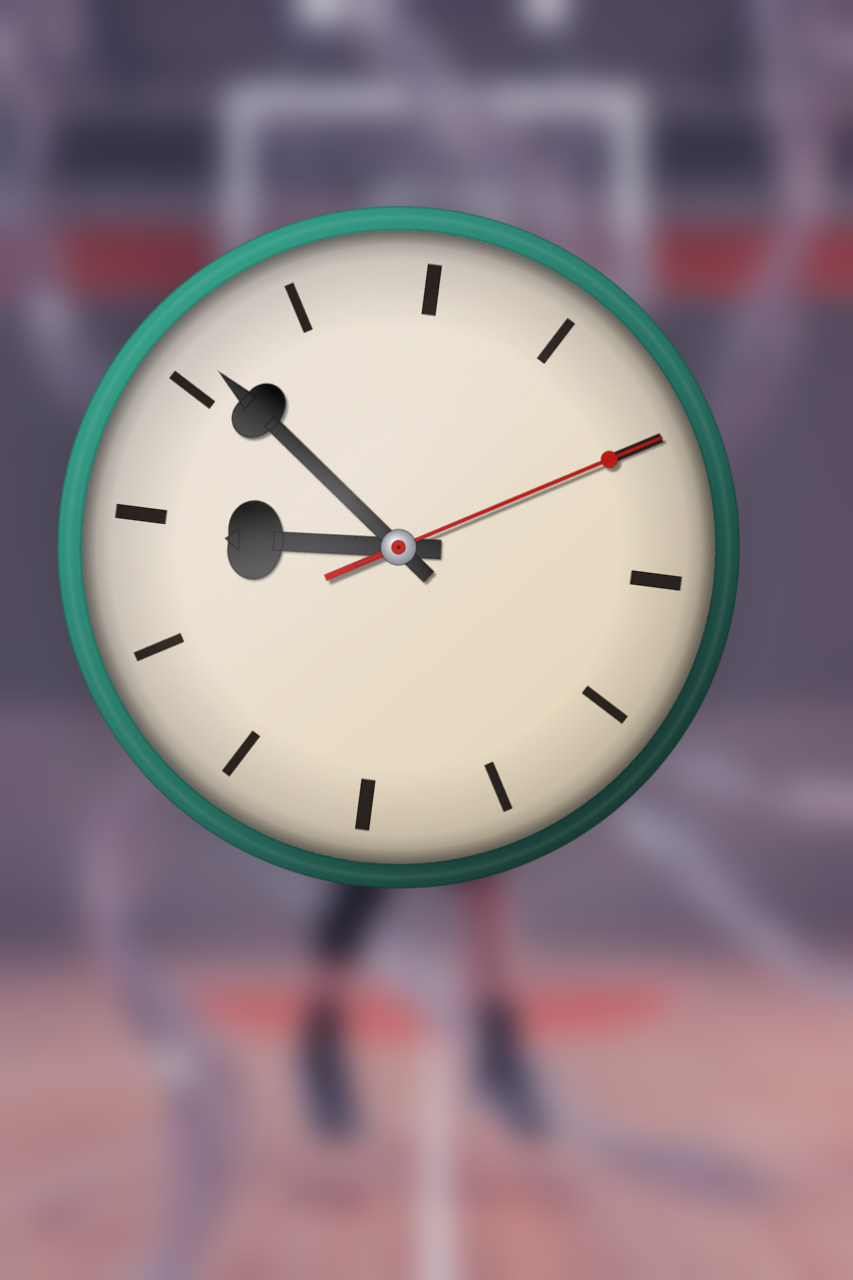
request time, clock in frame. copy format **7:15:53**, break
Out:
**8:51:10**
